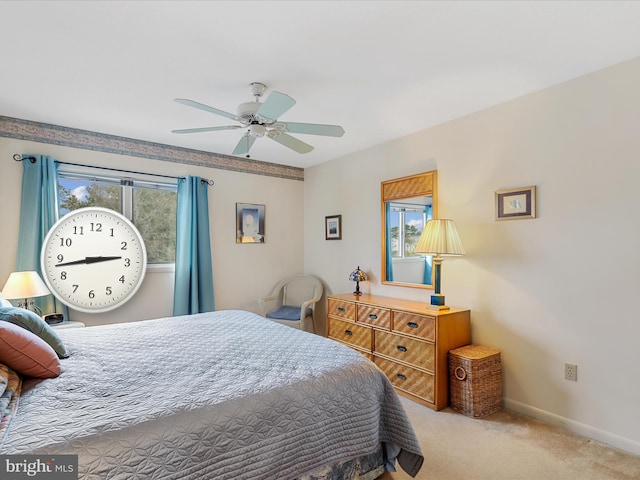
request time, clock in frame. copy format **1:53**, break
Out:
**2:43**
